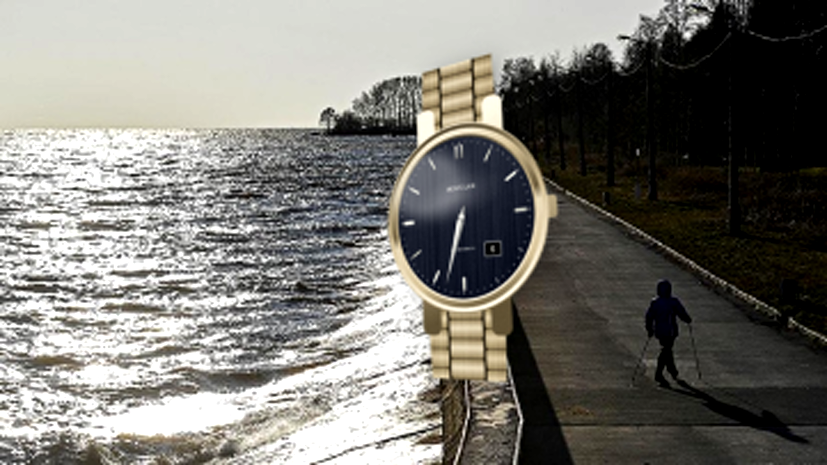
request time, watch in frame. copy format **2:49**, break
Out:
**6:33**
